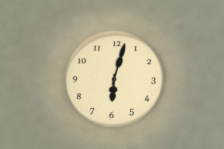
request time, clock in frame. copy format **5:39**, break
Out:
**6:02**
